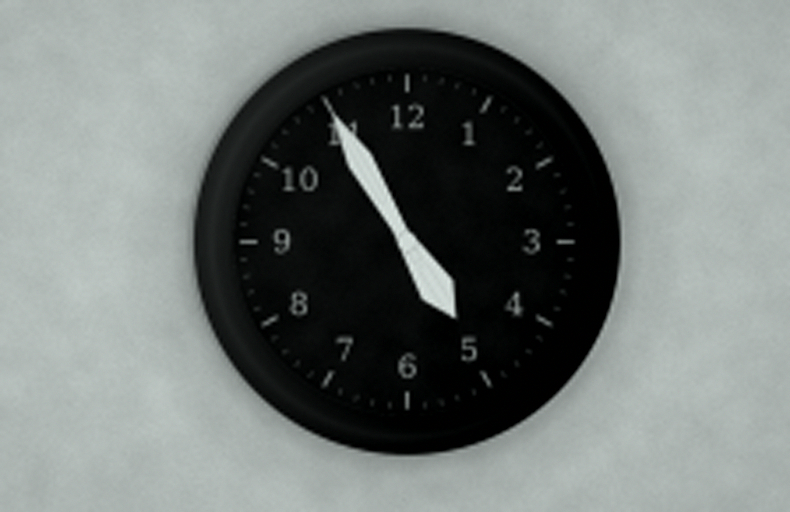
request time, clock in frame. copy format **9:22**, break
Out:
**4:55**
